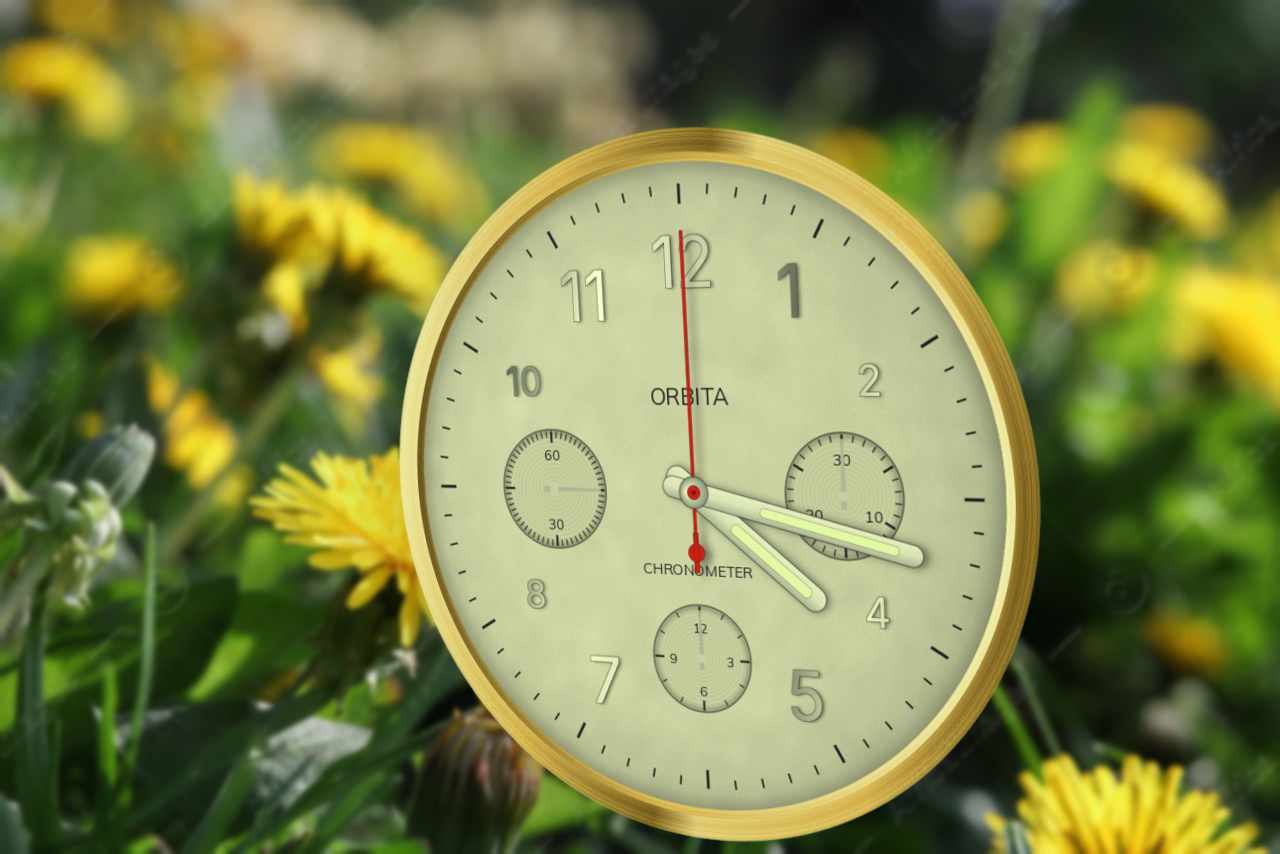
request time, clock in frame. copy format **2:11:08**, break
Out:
**4:17:15**
